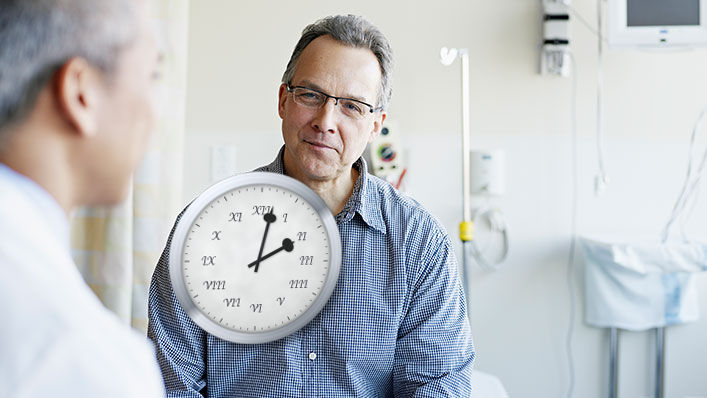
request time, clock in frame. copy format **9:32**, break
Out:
**2:02**
